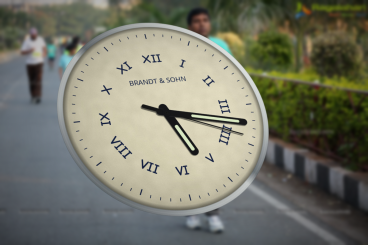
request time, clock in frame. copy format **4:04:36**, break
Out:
**5:17:19**
